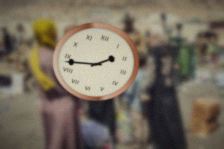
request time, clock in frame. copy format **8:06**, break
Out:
**1:43**
